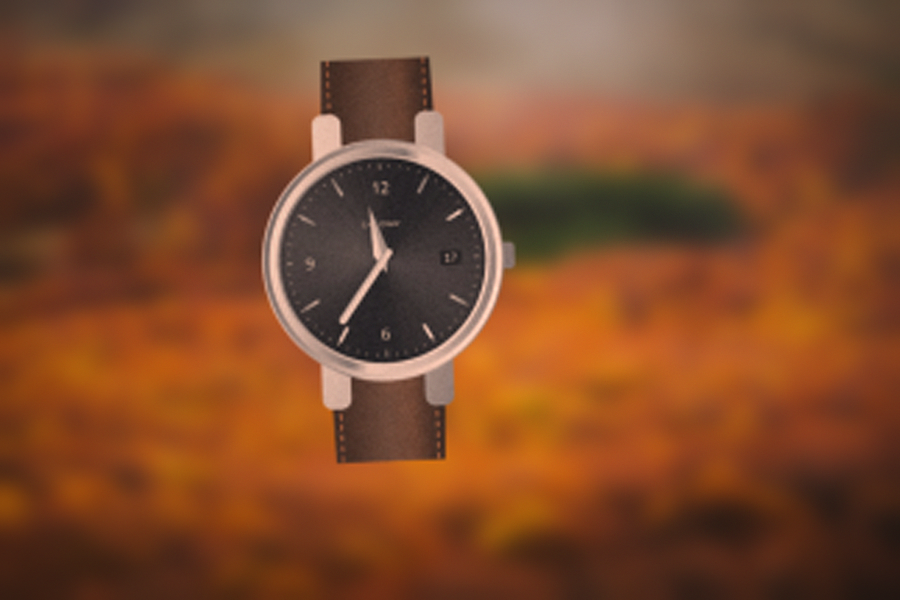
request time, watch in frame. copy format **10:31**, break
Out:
**11:36**
